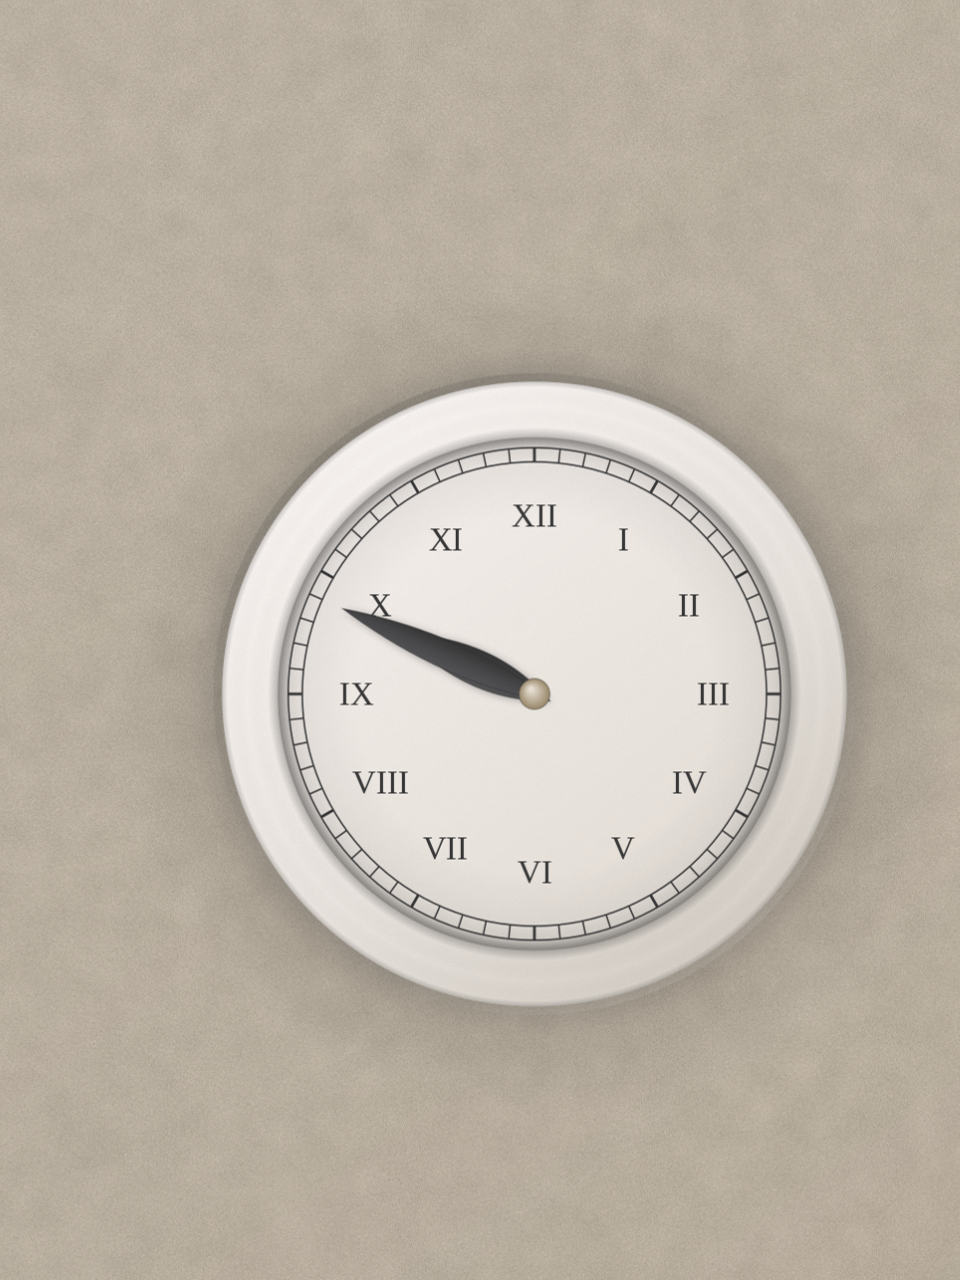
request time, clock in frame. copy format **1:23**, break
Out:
**9:49**
